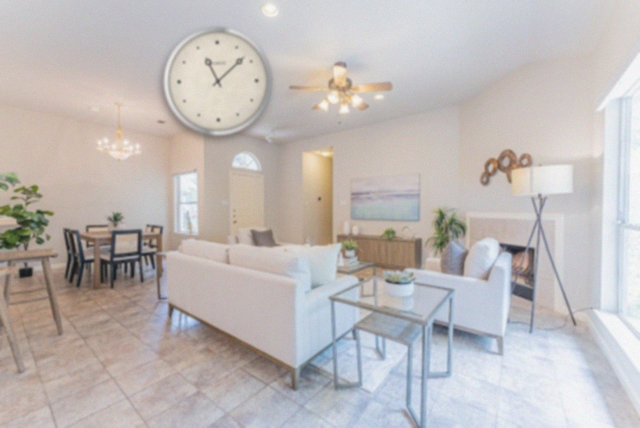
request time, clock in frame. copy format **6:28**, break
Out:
**11:08**
